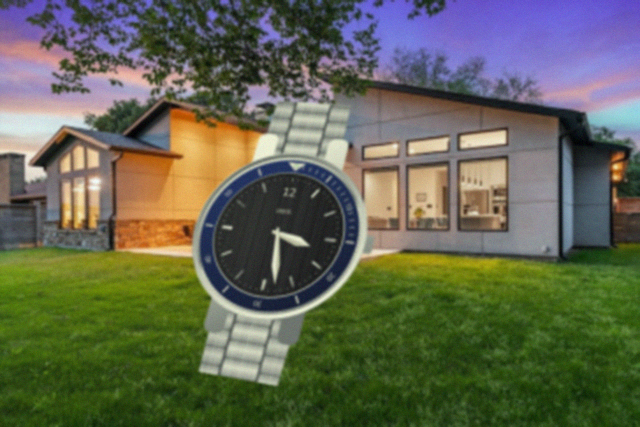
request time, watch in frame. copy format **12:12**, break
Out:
**3:28**
